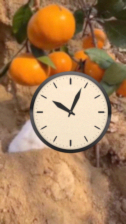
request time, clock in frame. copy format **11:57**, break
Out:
**10:04**
